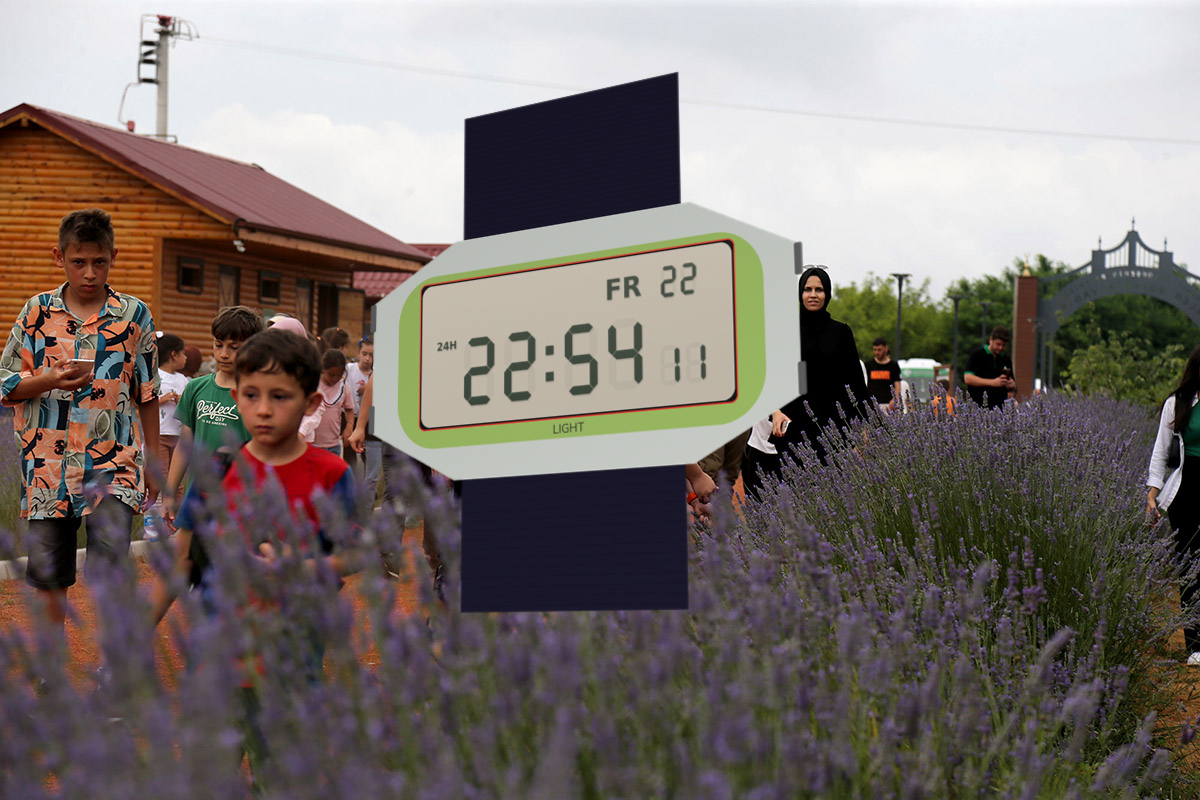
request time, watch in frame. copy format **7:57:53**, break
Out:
**22:54:11**
